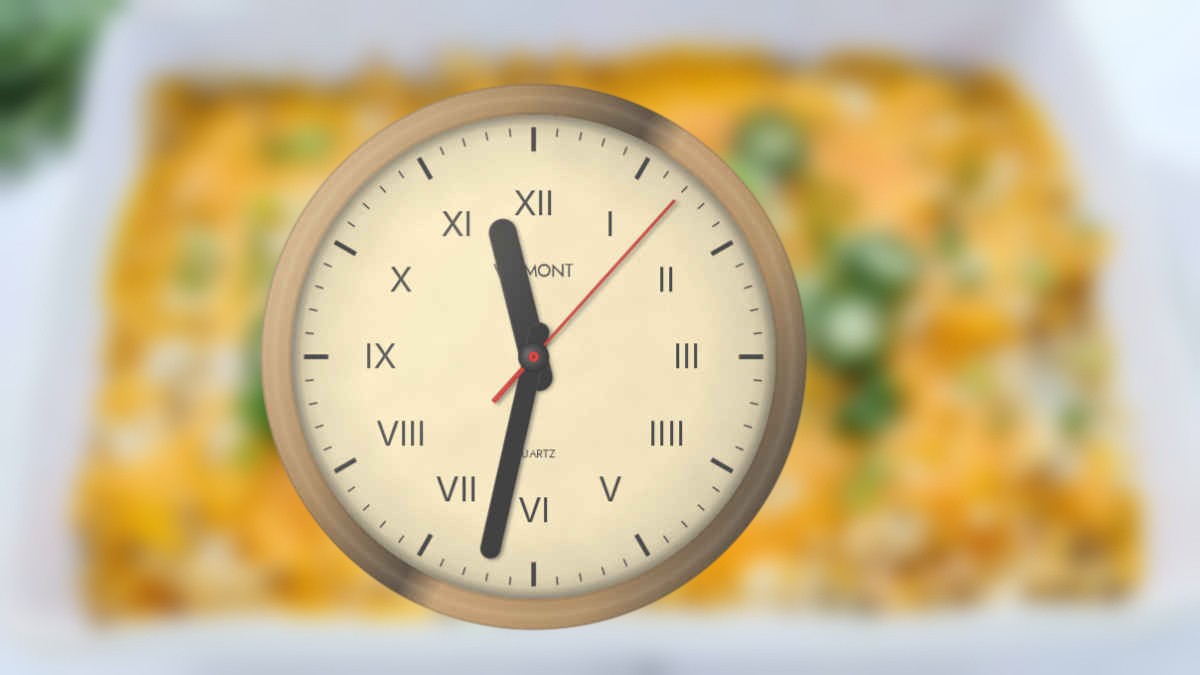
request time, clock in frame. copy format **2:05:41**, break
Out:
**11:32:07**
